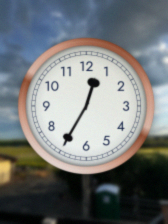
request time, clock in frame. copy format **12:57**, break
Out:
**12:35**
